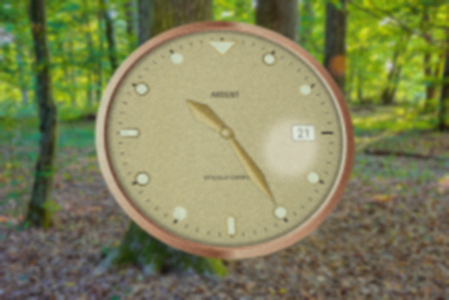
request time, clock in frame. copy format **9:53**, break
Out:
**10:25**
